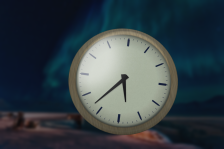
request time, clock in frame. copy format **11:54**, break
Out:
**5:37**
